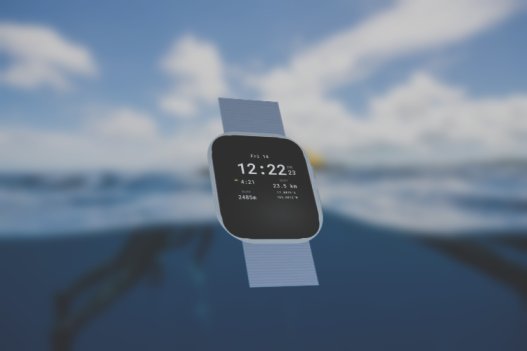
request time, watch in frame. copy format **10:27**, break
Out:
**12:22**
